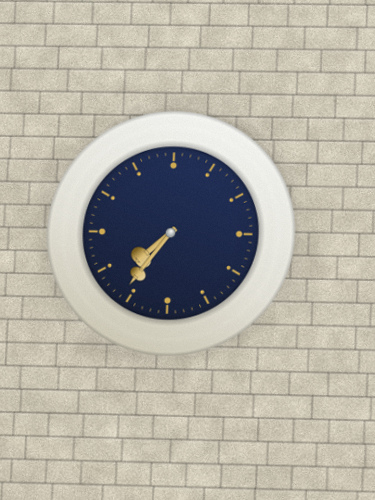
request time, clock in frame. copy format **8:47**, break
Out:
**7:36**
